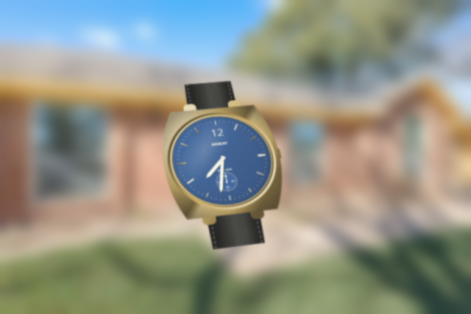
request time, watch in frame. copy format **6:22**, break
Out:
**7:32**
